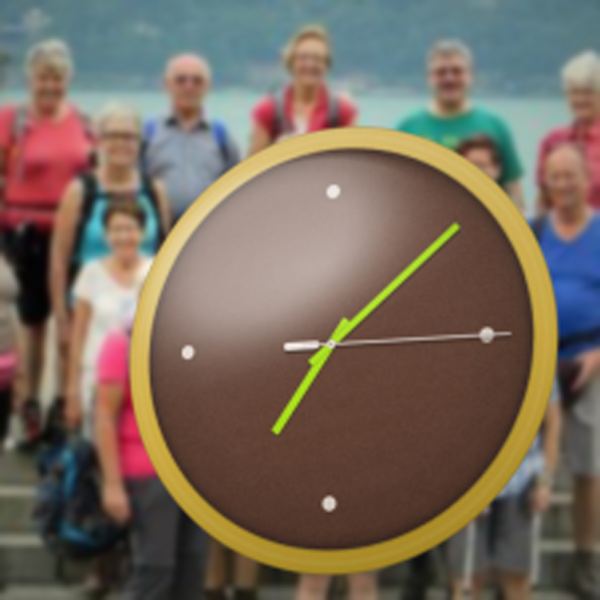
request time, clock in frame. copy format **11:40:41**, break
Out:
**7:08:15**
